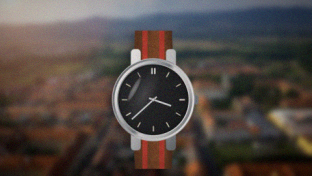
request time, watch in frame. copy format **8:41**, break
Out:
**3:38**
